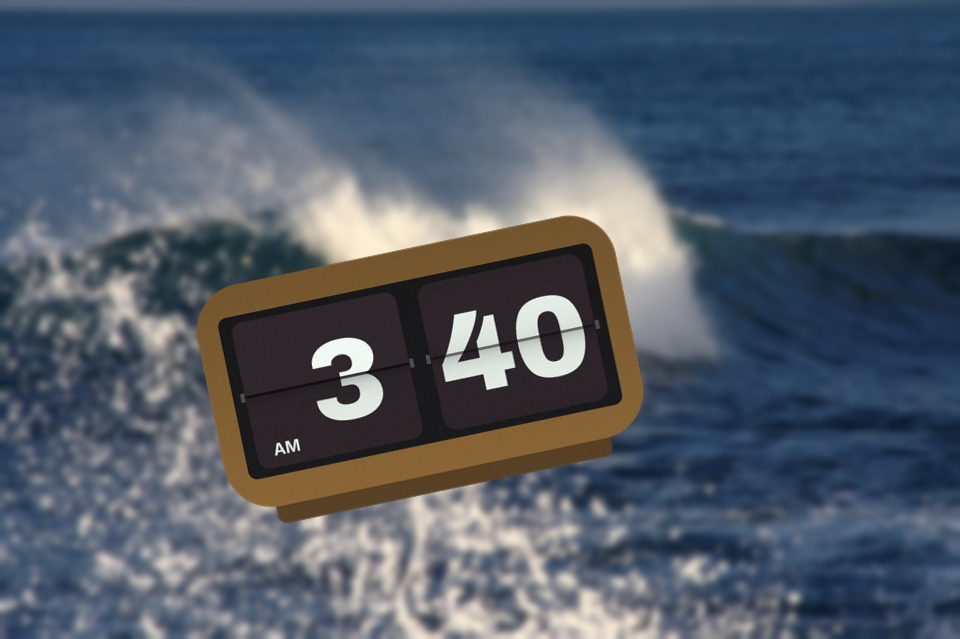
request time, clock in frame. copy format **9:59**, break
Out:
**3:40**
